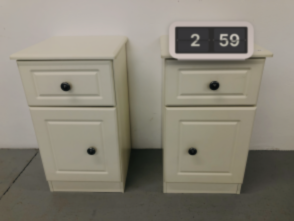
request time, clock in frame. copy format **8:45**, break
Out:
**2:59**
